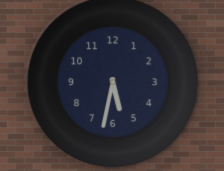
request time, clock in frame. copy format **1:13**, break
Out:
**5:32**
